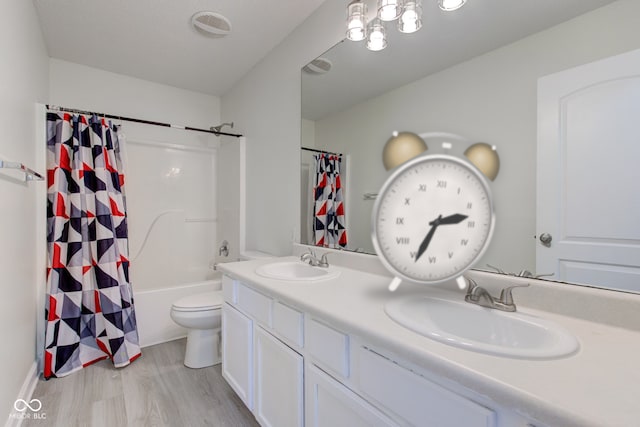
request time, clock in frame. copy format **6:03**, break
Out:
**2:34**
